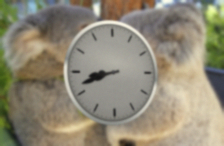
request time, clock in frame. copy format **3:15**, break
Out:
**8:42**
